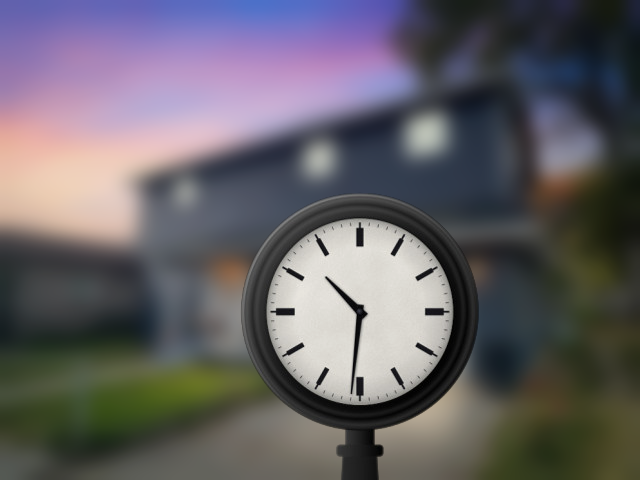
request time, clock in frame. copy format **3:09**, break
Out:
**10:31**
